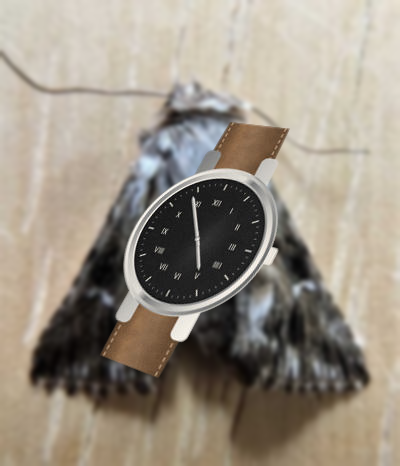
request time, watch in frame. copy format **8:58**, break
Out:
**4:54**
